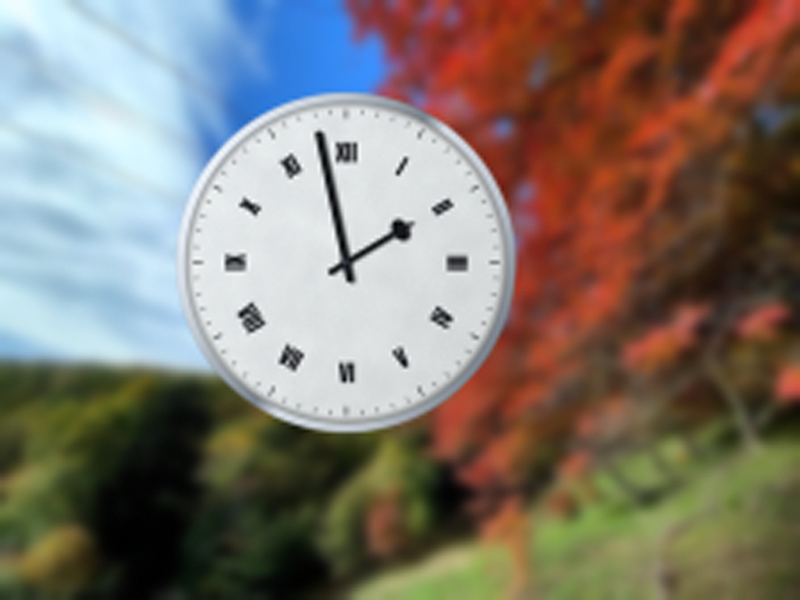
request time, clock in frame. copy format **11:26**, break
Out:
**1:58**
